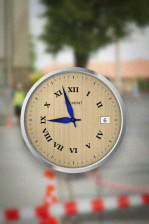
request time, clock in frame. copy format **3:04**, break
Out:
**8:57**
